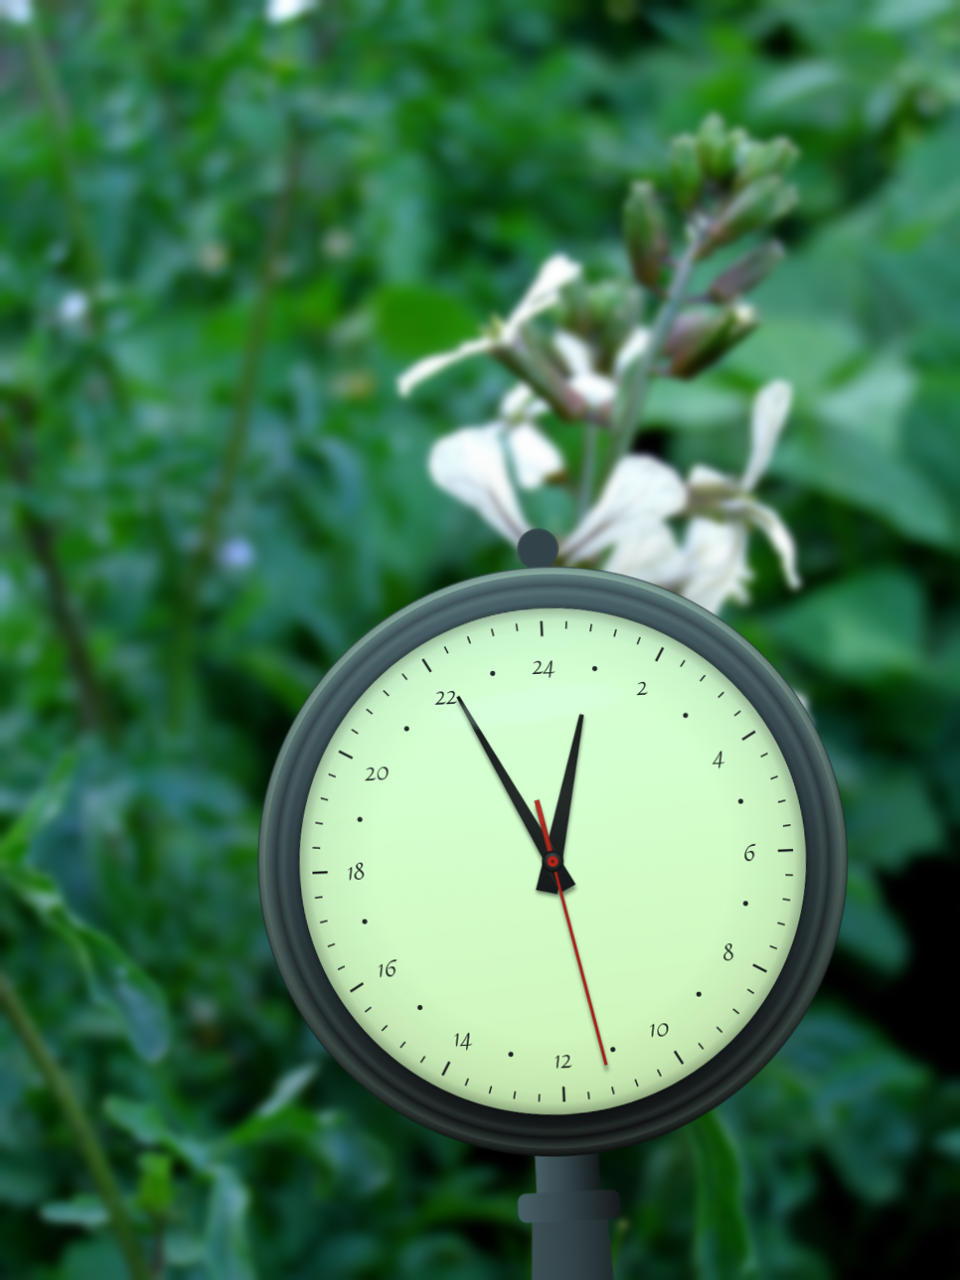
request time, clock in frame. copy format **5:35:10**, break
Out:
**0:55:28**
